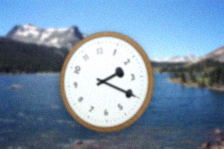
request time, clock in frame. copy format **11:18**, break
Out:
**2:20**
